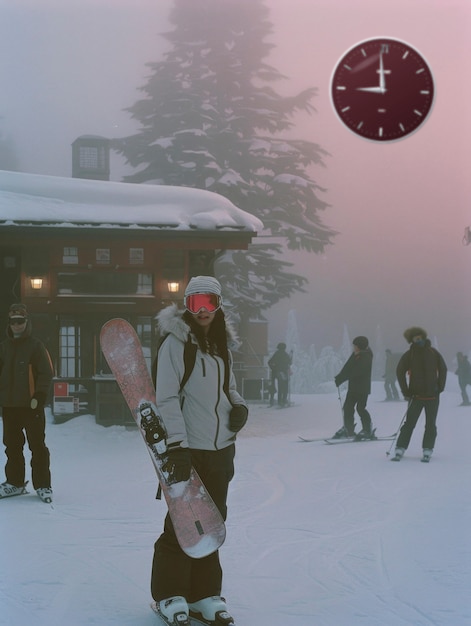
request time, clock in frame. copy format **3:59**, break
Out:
**8:59**
